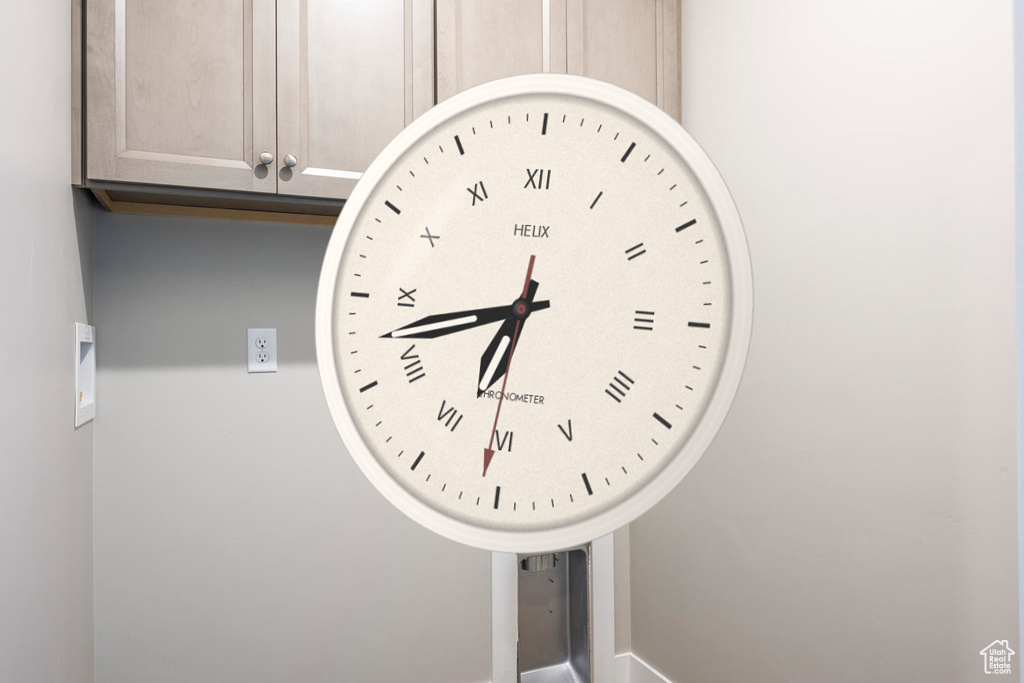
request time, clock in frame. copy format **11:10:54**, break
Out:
**6:42:31**
